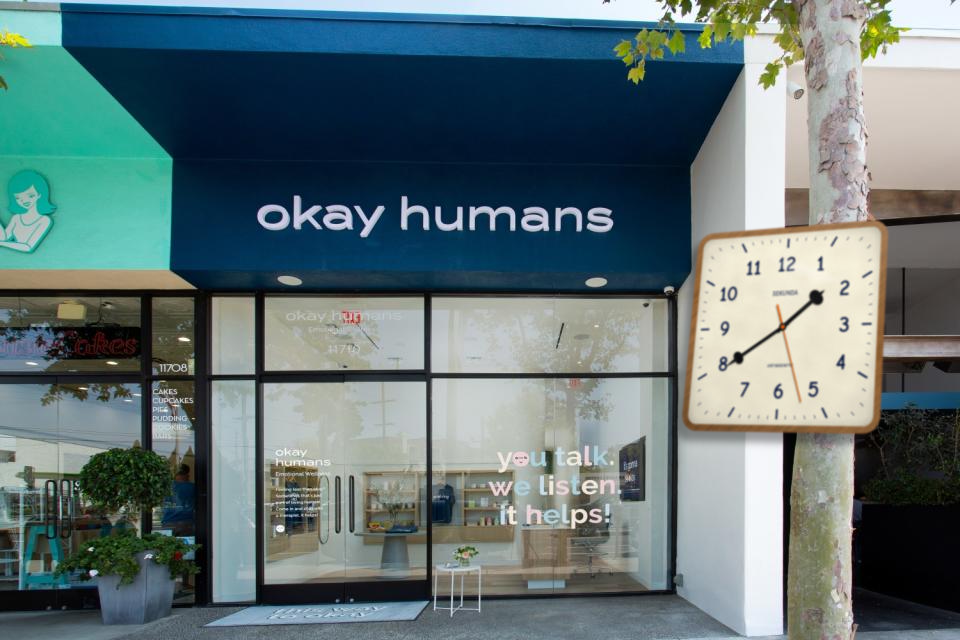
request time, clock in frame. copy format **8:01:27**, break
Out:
**1:39:27**
